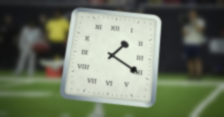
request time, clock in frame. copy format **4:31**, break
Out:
**1:20**
